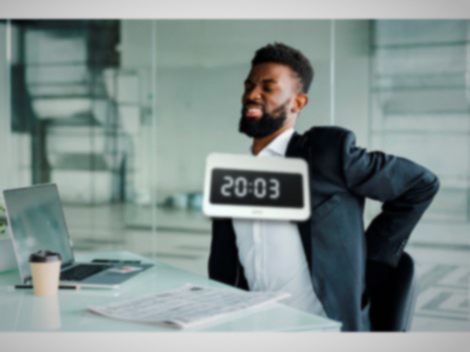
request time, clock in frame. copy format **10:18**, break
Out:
**20:03**
